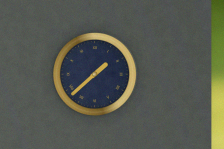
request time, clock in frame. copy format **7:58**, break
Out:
**1:38**
